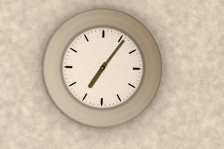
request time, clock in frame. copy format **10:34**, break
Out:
**7:06**
